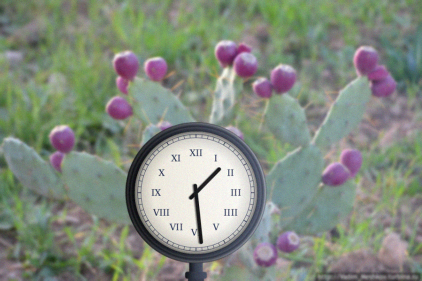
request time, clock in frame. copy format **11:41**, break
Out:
**1:29**
